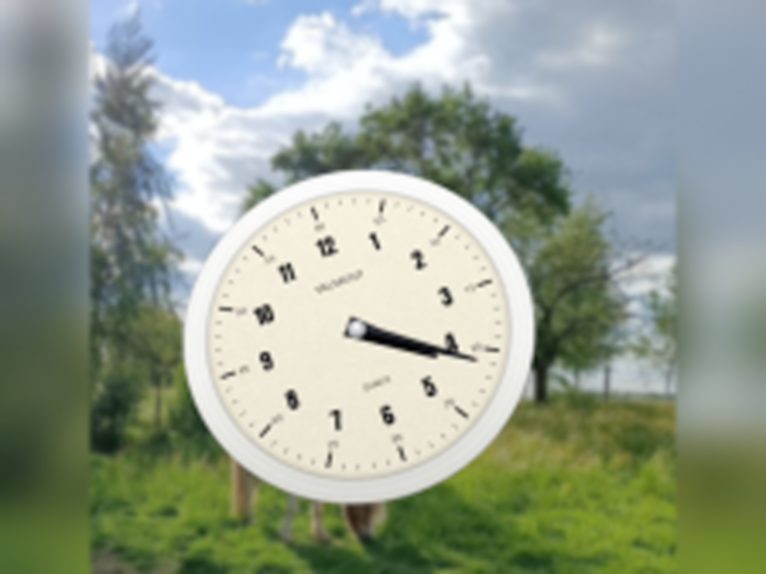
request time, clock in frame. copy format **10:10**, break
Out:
**4:21**
